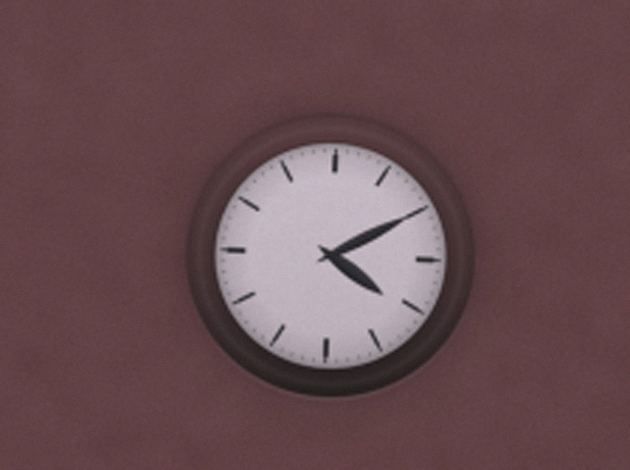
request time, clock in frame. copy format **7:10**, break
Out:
**4:10**
